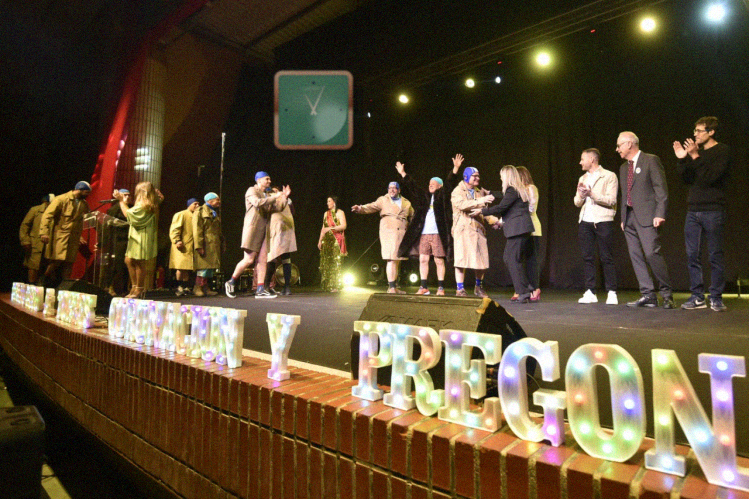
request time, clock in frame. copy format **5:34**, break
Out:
**11:04**
